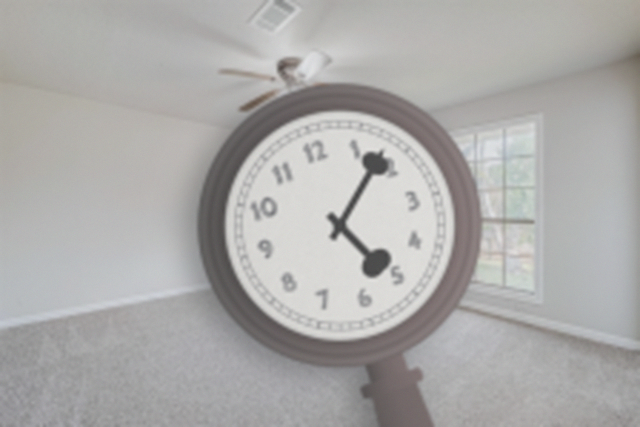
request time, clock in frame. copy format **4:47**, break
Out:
**5:08**
